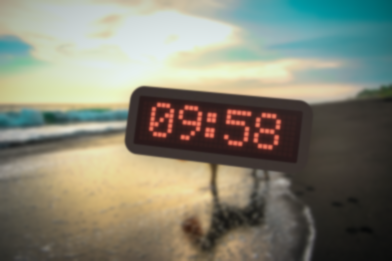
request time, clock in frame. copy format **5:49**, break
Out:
**9:58**
